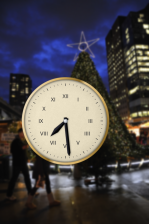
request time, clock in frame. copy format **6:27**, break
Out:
**7:29**
